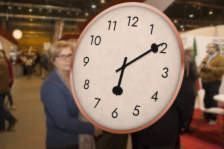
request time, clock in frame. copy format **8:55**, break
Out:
**6:09**
